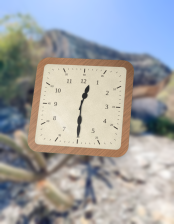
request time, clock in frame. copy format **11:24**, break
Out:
**12:30**
